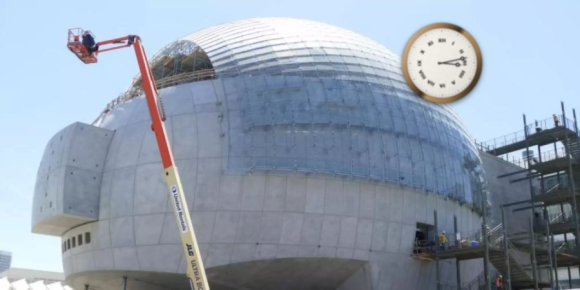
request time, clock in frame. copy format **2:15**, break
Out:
**3:13**
